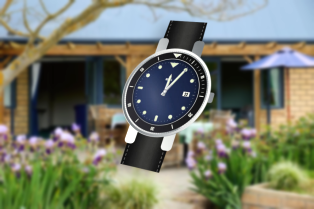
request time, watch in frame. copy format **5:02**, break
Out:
**12:05**
